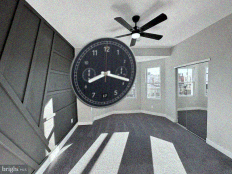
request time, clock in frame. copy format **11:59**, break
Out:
**8:18**
